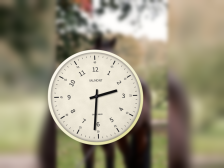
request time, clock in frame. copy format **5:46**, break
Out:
**2:31**
